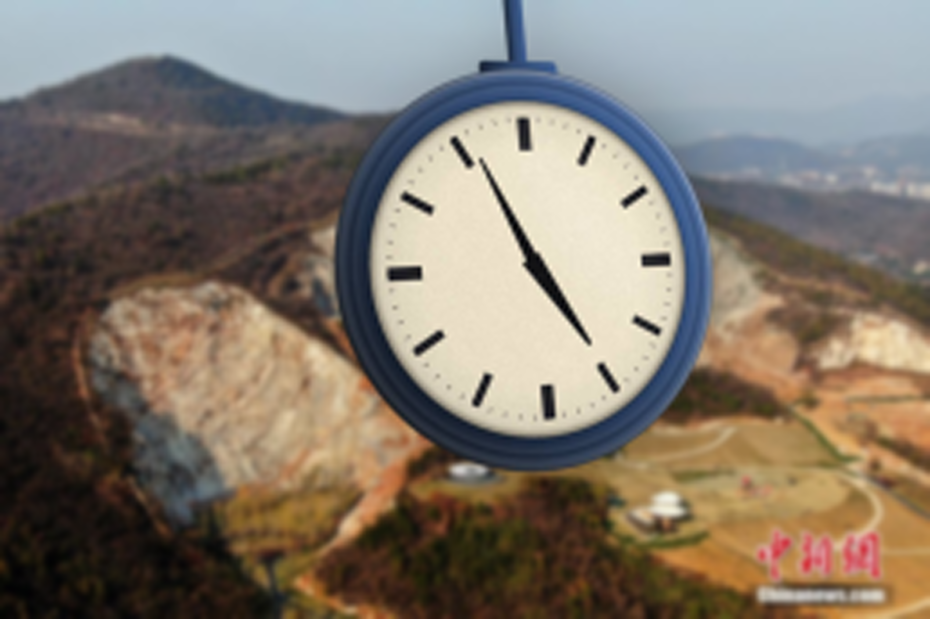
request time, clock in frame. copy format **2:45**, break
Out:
**4:56**
